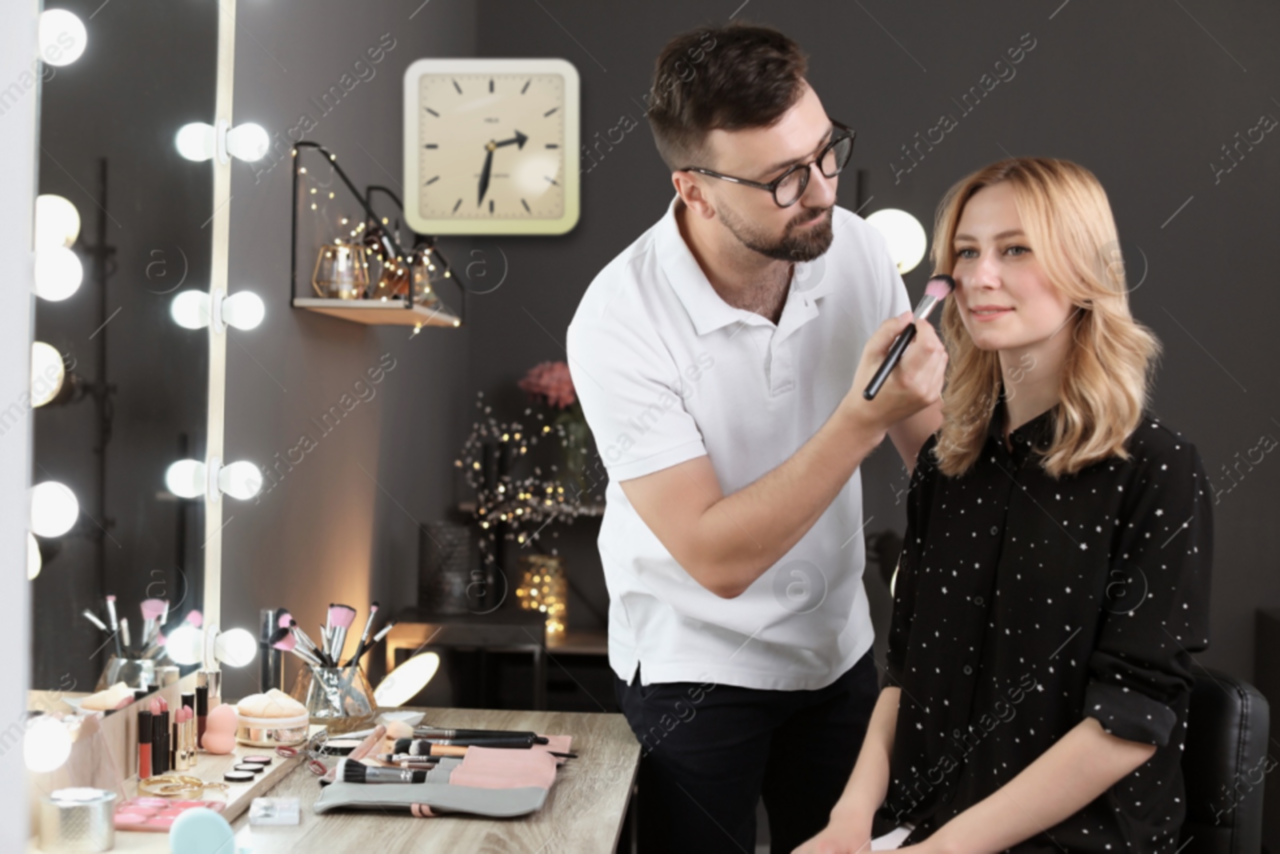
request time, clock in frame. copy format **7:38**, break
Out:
**2:32**
